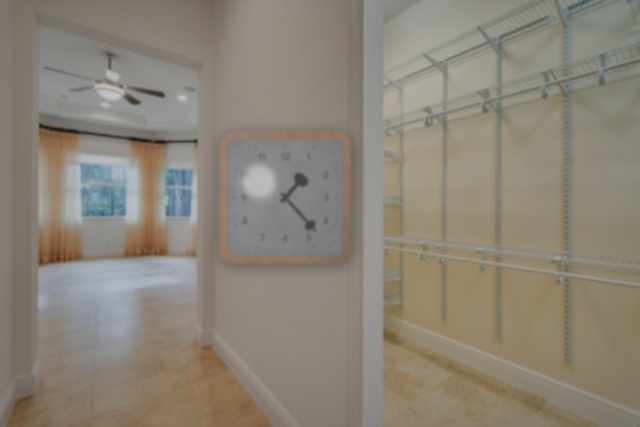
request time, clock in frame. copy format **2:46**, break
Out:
**1:23**
